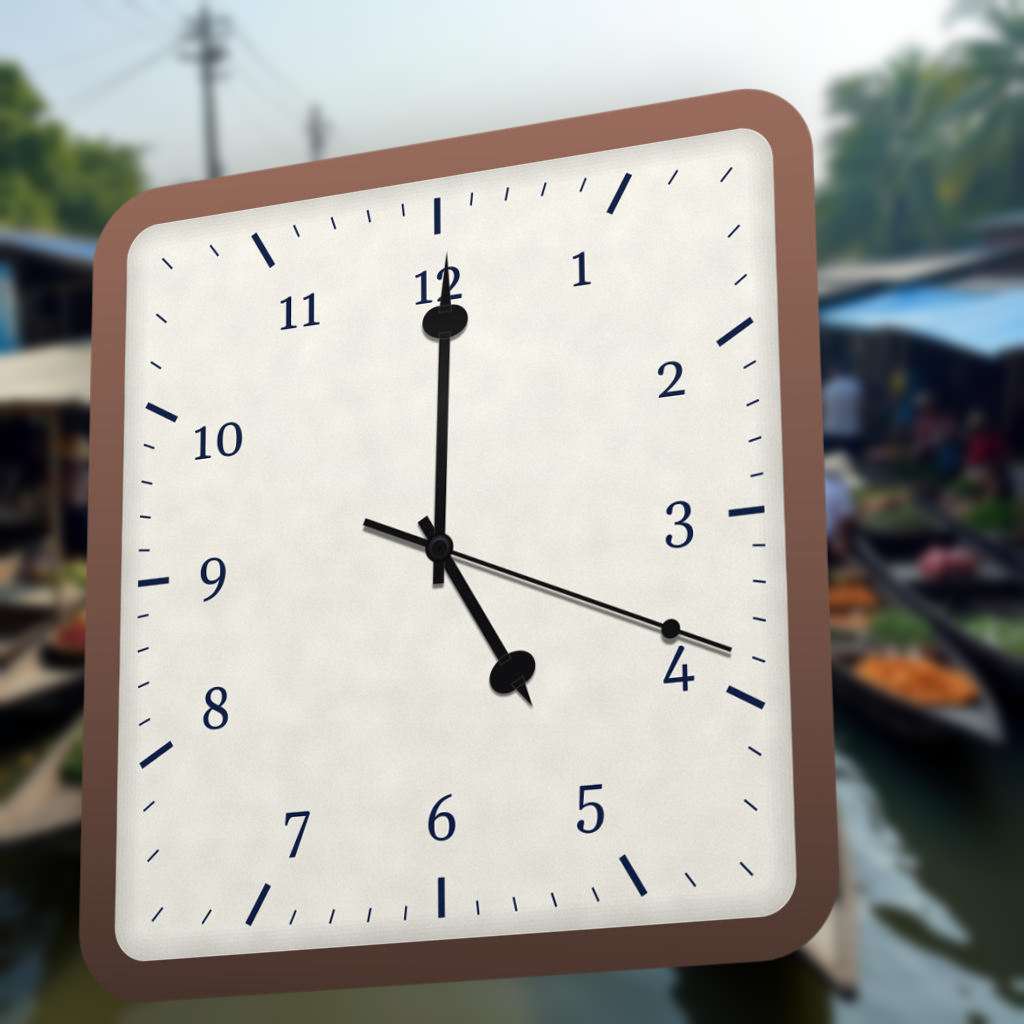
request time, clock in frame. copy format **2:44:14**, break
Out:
**5:00:19**
